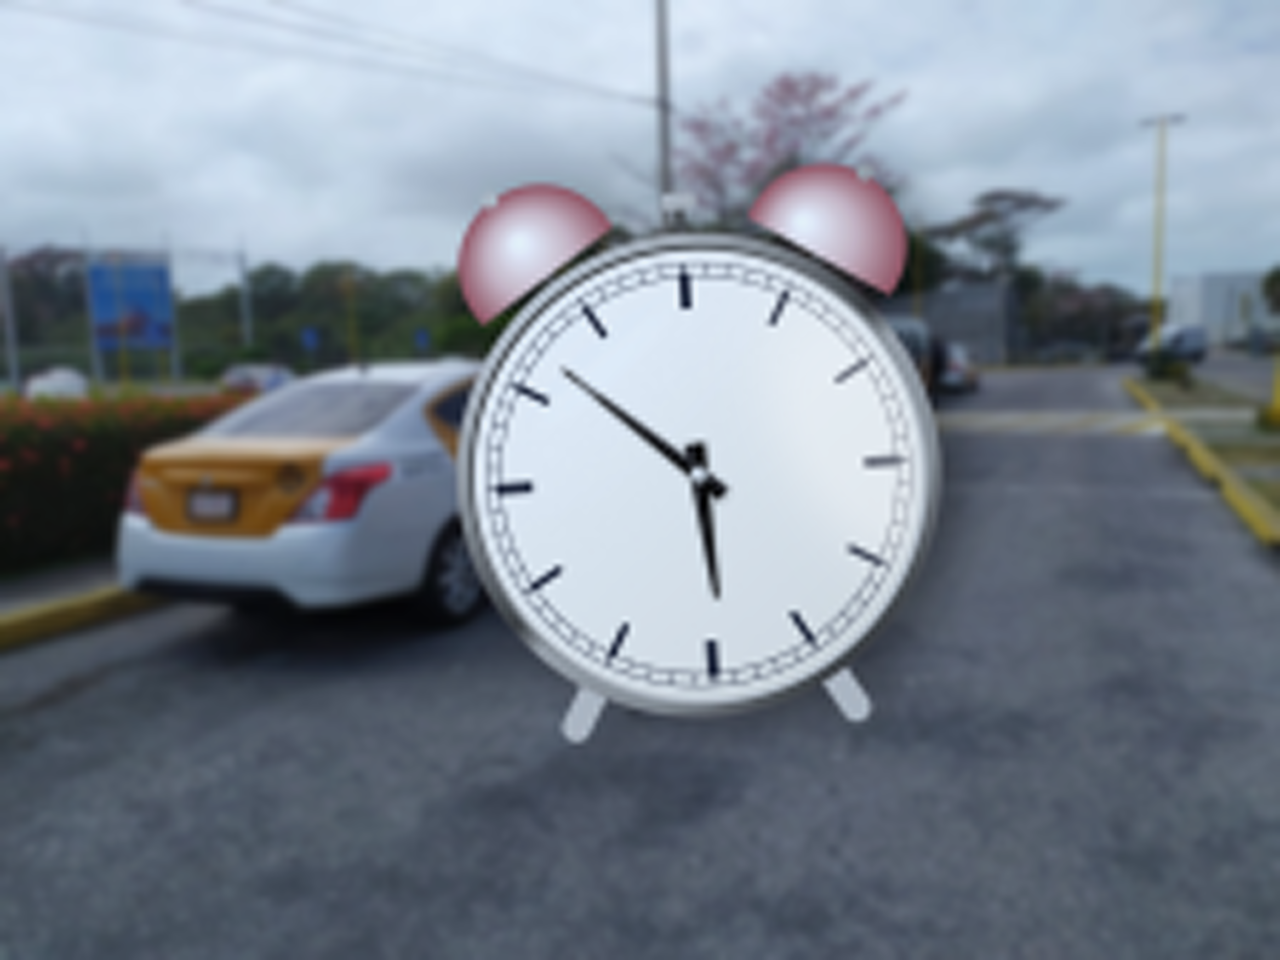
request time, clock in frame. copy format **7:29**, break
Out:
**5:52**
